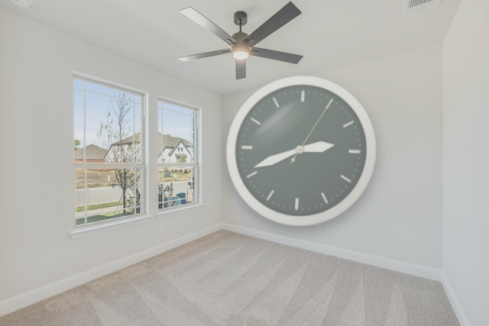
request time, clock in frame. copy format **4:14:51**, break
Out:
**2:41:05**
